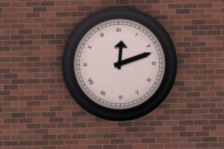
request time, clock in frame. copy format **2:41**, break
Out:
**12:12**
